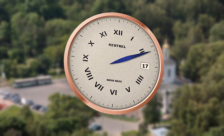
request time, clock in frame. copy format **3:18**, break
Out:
**2:11**
